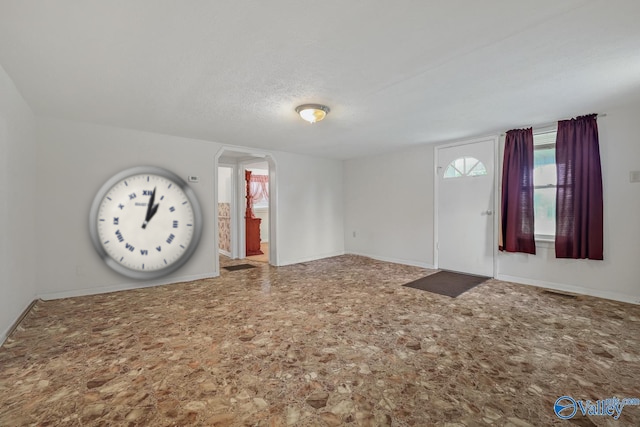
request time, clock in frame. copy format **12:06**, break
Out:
**1:02**
